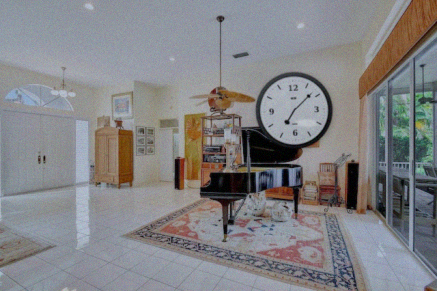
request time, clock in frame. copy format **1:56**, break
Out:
**7:08**
